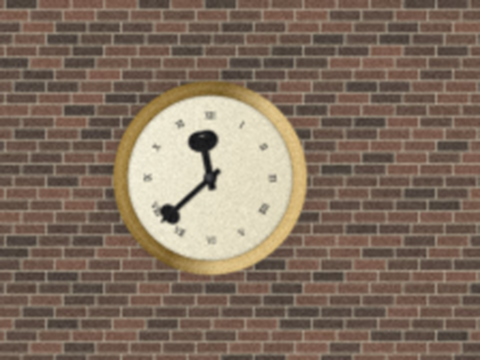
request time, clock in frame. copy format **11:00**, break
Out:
**11:38**
